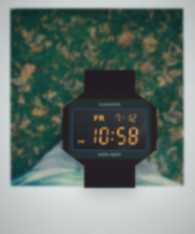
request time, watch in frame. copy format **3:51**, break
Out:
**10:58**
